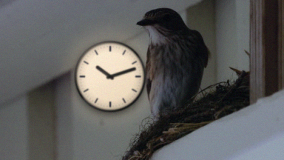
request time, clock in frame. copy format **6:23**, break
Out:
**10:12**
